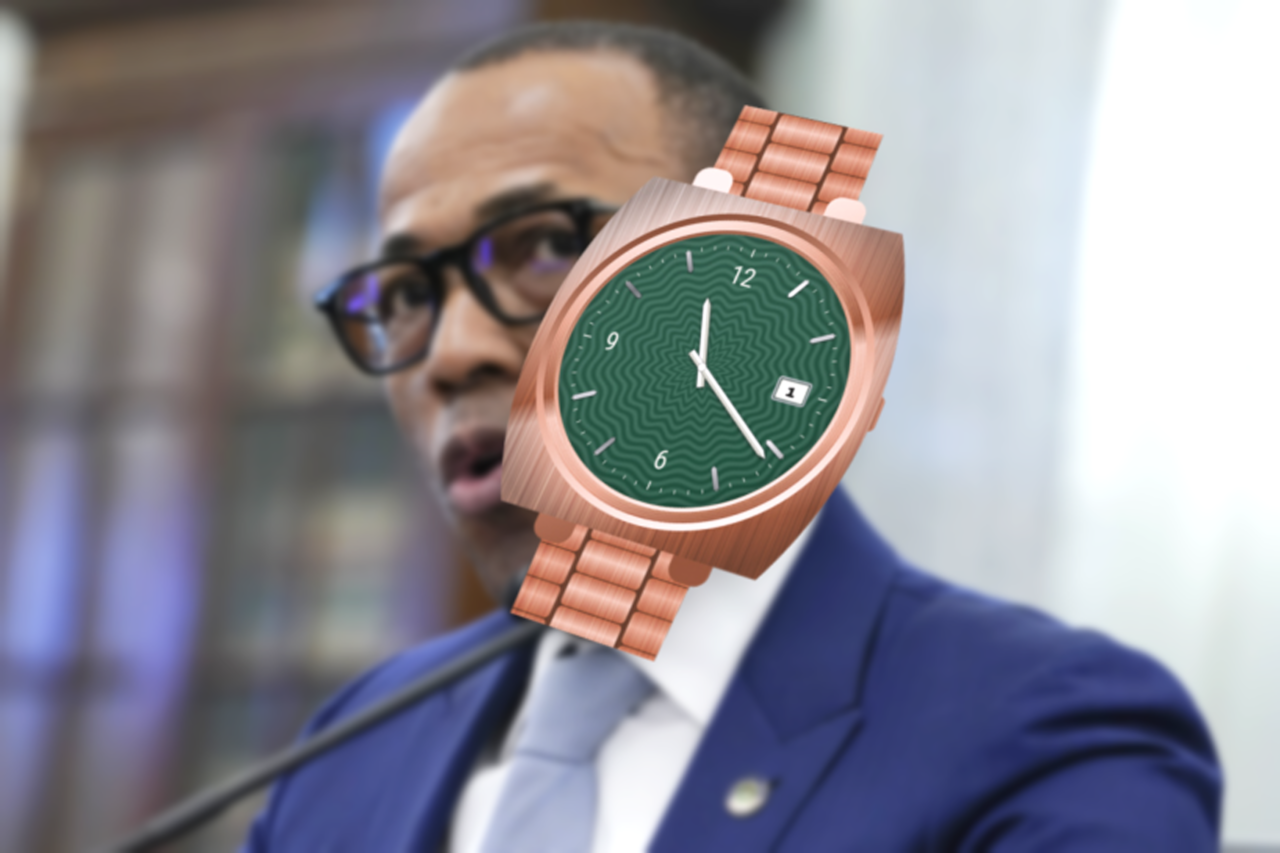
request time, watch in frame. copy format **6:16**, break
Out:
**11:21**
